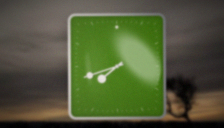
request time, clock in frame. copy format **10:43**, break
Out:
**7:42**
